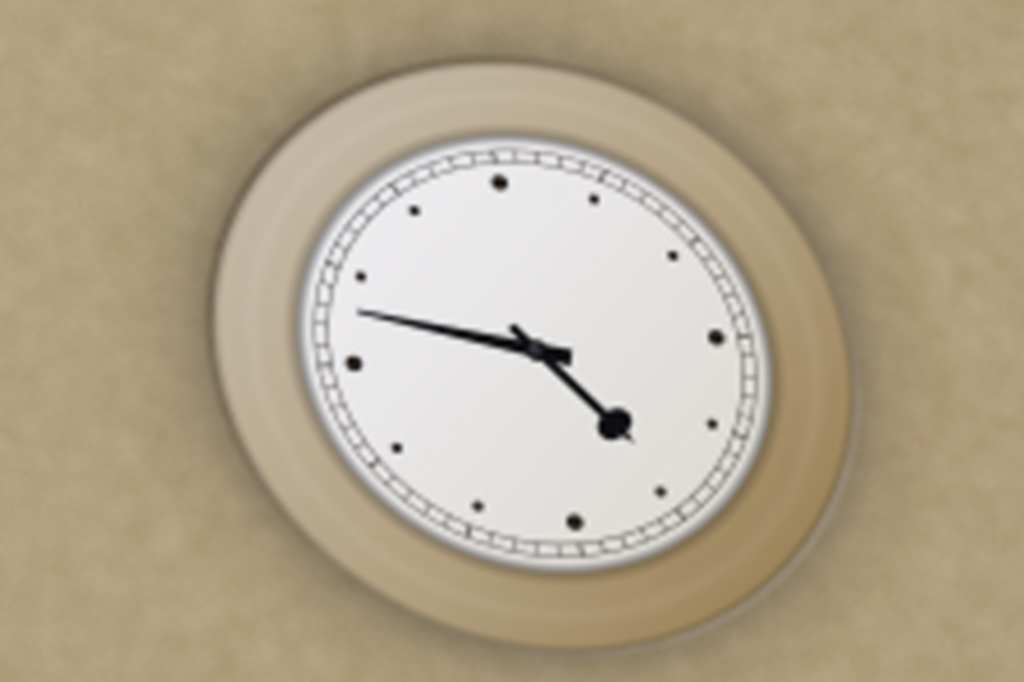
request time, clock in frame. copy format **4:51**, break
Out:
**4:48**
